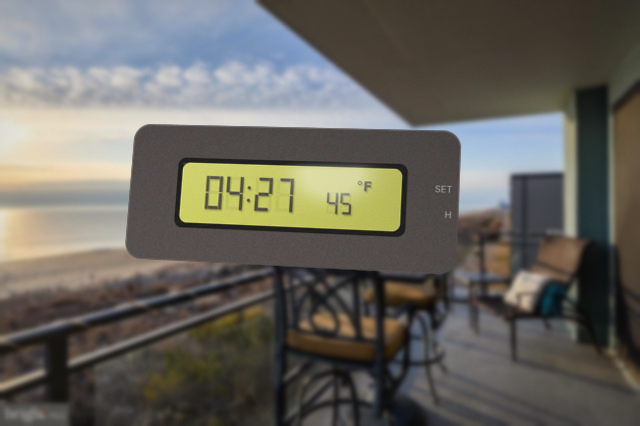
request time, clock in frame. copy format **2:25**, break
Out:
**4:27**
